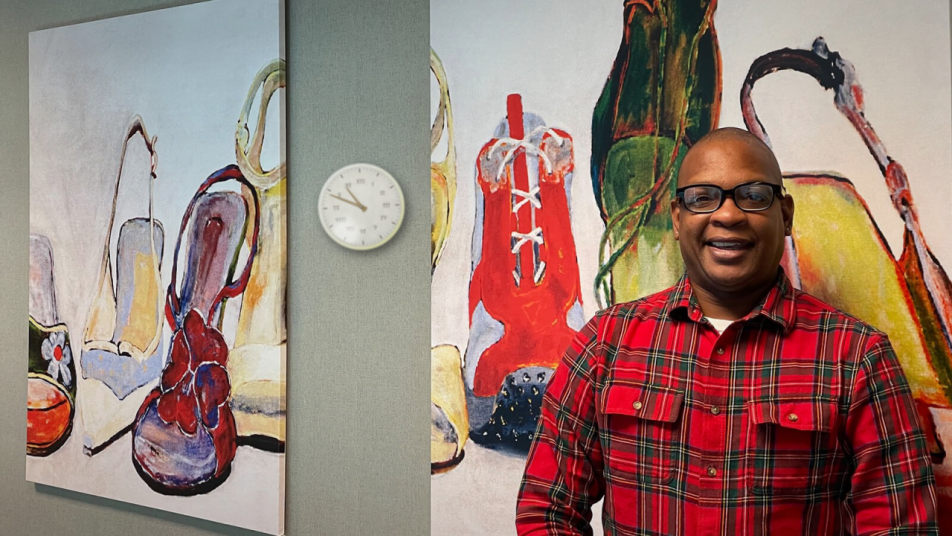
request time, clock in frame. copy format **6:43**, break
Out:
**10:49**
